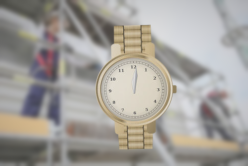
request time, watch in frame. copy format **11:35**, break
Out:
**12:01**
